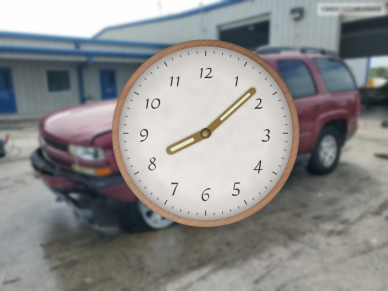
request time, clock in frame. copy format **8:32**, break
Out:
**8:08**
